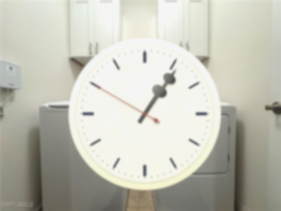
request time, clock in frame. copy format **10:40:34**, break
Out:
**1:05:50**
